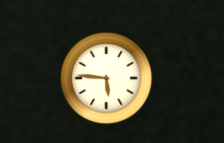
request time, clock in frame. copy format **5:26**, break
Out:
**5:46**
